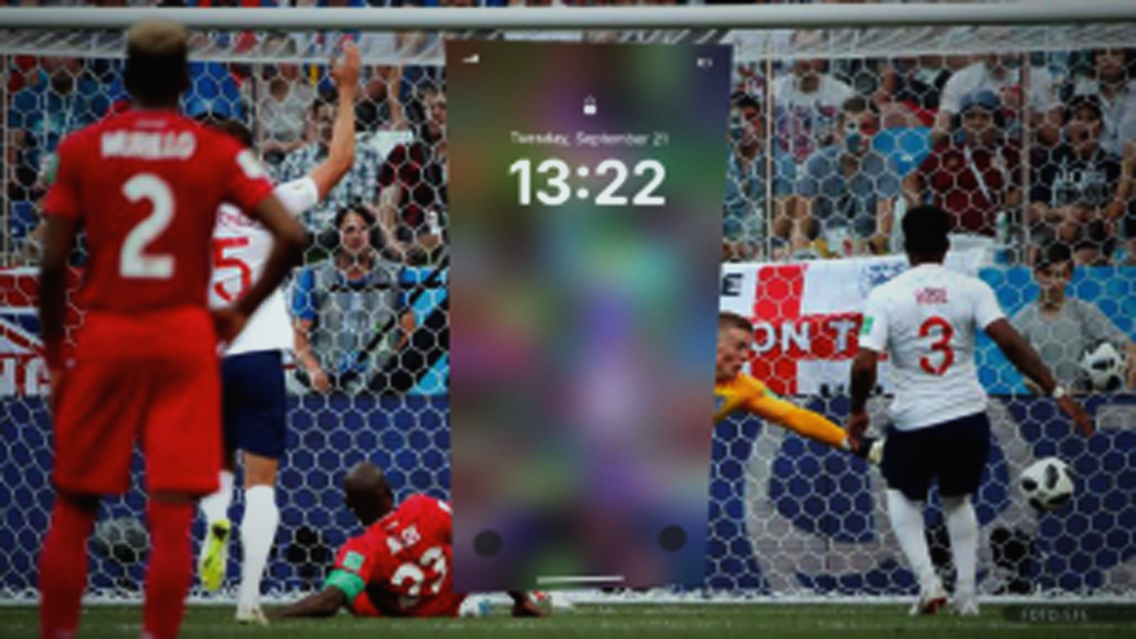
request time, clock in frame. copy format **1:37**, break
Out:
**13:22**
